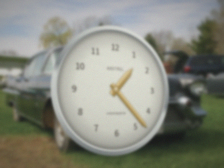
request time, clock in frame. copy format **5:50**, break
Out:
**1:23**
